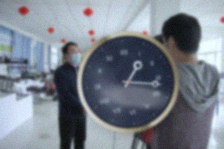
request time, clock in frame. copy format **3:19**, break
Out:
**1:17**
